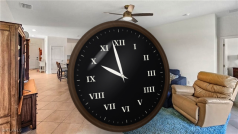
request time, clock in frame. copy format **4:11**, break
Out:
**9:58**
